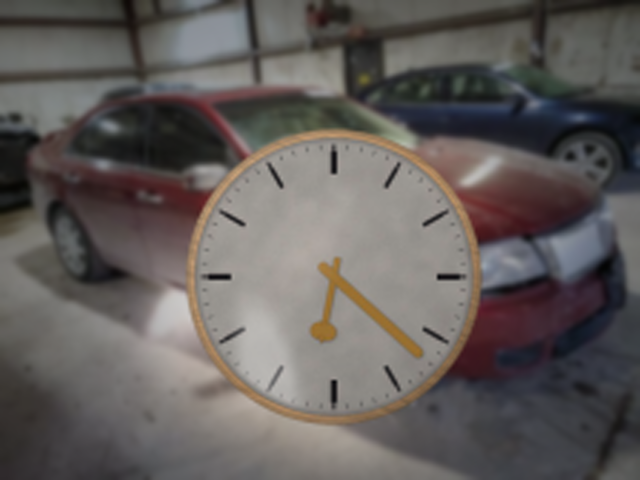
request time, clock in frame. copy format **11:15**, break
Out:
**6:22**
